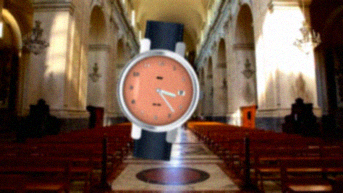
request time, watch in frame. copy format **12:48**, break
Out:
**3:23**
